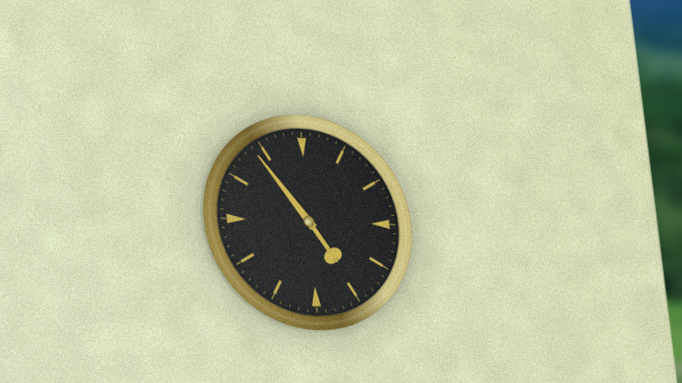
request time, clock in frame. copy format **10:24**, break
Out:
**4:54**
